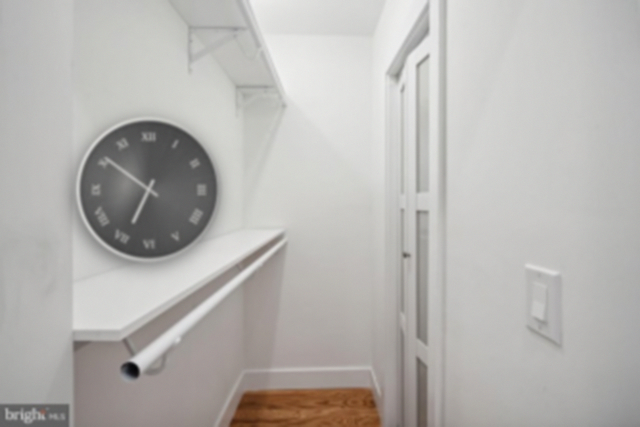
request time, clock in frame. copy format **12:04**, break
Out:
**6:51**
